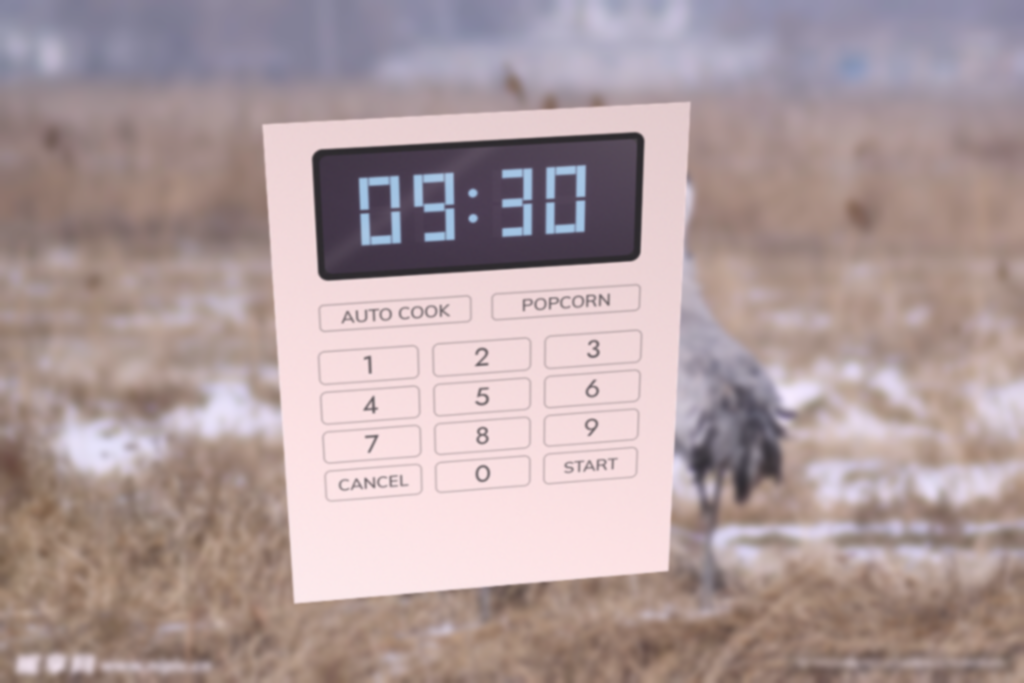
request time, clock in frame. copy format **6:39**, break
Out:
**9:30**
